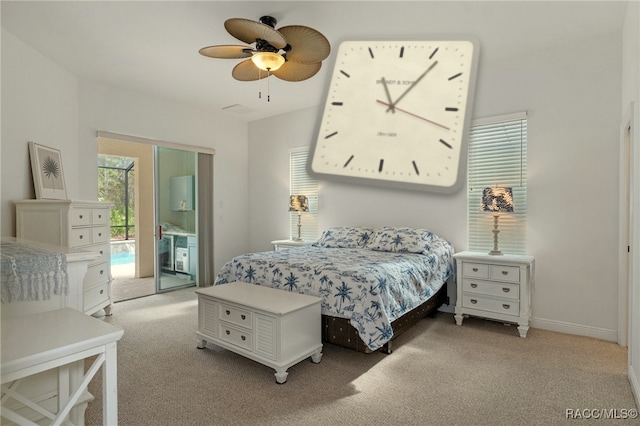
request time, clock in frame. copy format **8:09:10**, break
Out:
**11:06:18**
